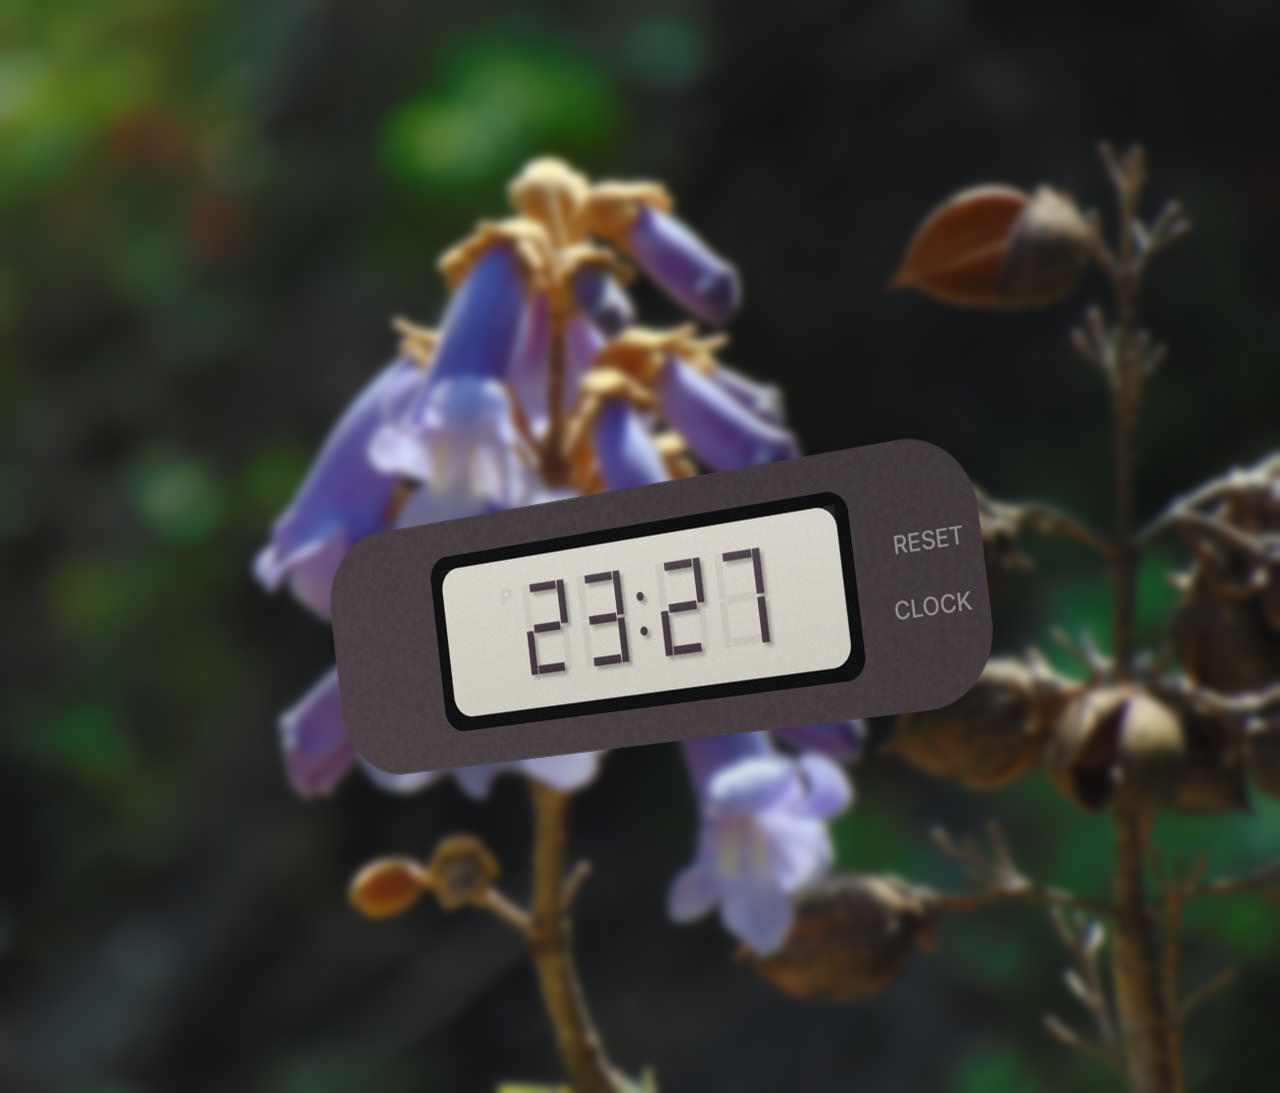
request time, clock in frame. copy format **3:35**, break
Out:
**23:27**
